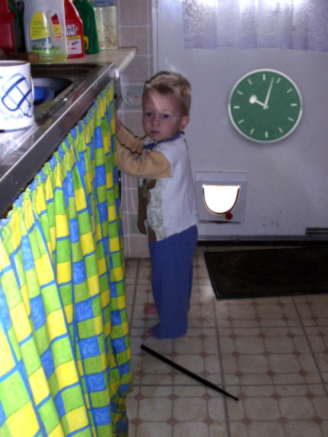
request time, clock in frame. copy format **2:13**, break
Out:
**10:03**
